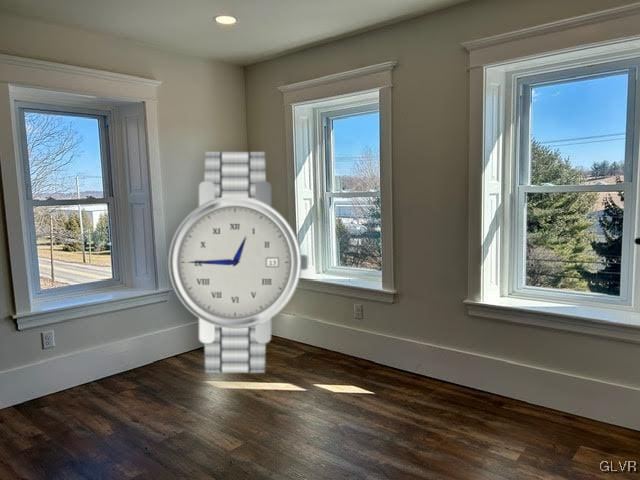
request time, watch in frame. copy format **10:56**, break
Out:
**12:45**
